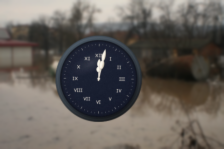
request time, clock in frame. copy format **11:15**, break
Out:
**12:02**
